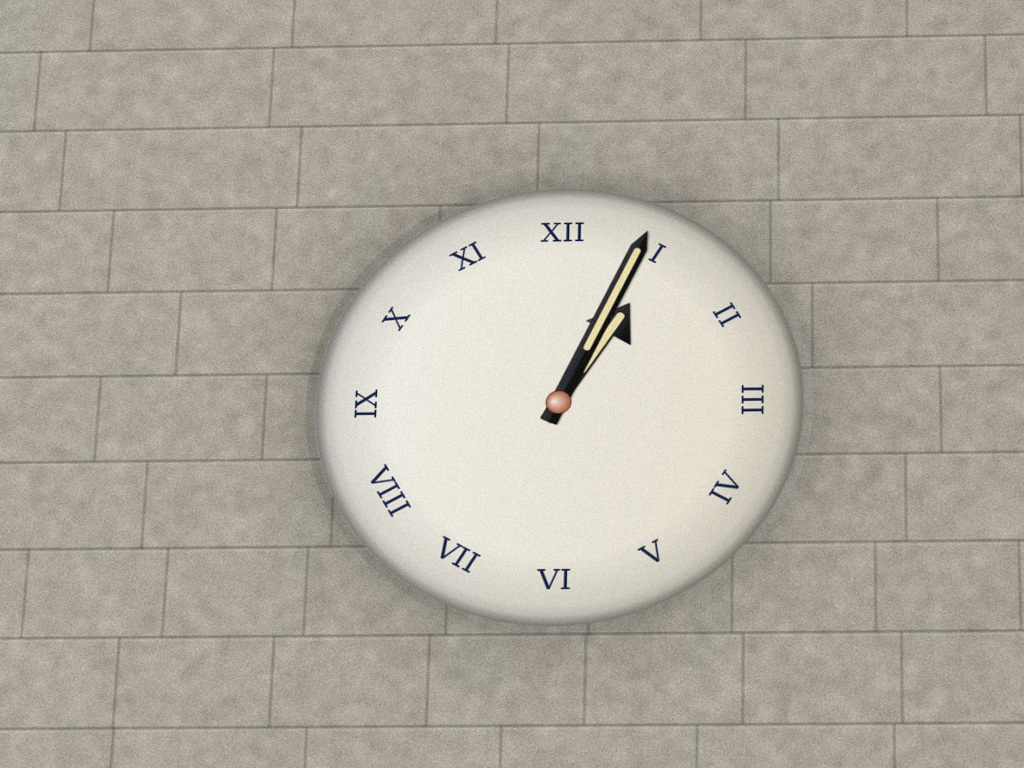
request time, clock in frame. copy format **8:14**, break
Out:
**1:04**
